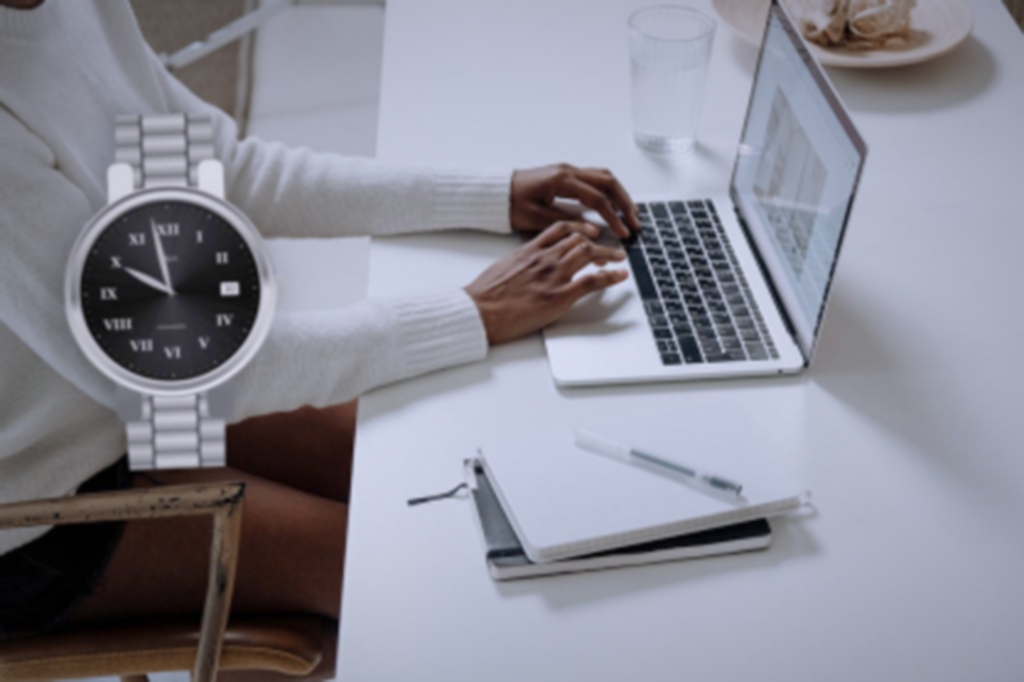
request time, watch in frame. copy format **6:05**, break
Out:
**9:58**
